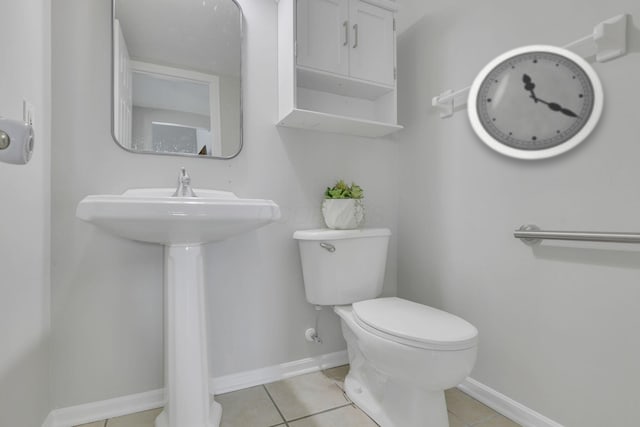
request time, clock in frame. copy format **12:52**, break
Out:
**11:20**
